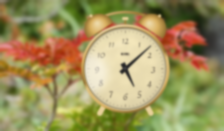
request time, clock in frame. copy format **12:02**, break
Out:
**5:08**
